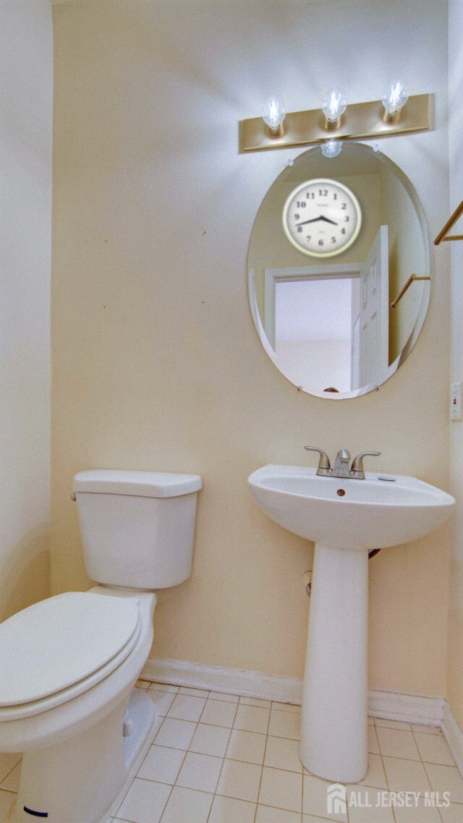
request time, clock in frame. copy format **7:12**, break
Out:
**3:42**
